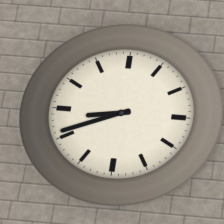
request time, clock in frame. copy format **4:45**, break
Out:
**8:41**
